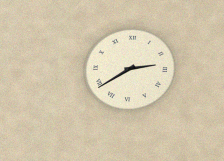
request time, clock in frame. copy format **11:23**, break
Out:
**2:39**
